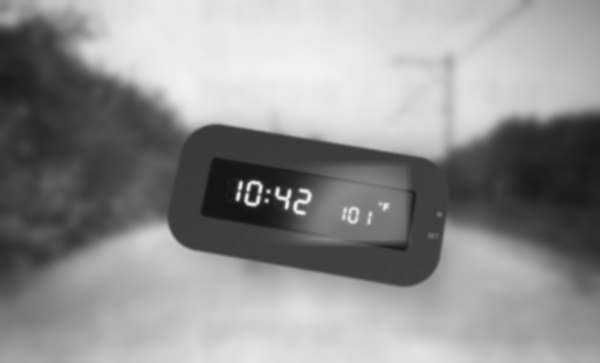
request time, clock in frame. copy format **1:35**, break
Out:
**10:42**
